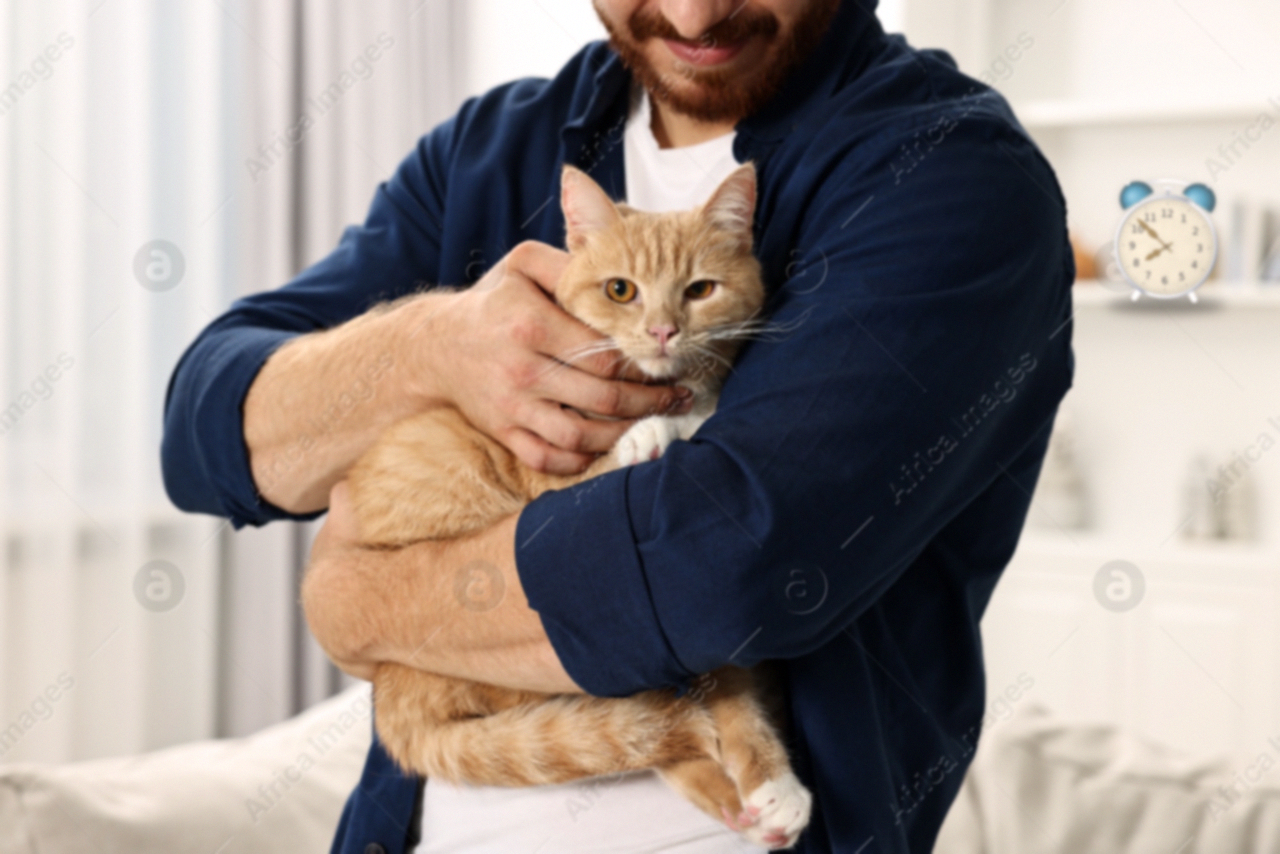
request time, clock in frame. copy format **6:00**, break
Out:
**7:52**
